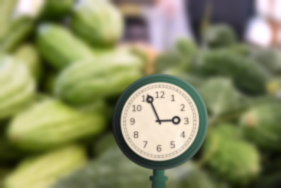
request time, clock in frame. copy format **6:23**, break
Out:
**2:56**
